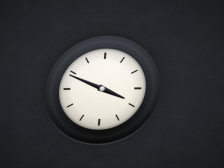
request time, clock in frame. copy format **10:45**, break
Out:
**3:49**
